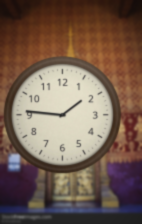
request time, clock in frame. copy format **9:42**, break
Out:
**1:46**
